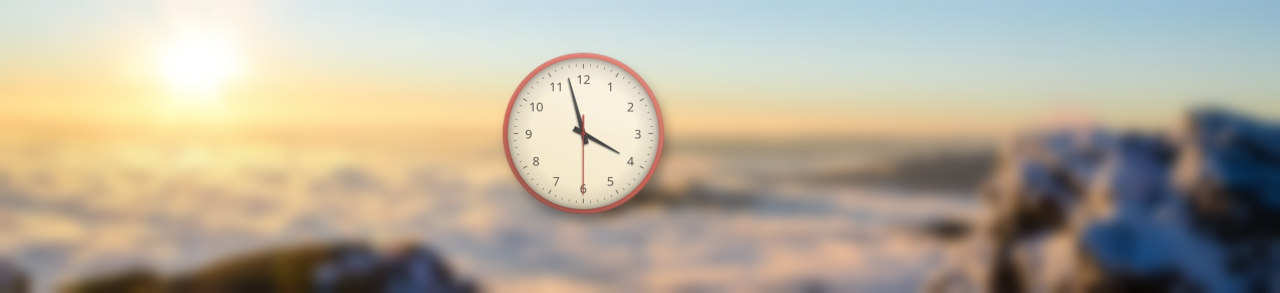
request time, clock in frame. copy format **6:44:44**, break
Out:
**3:57:30**
